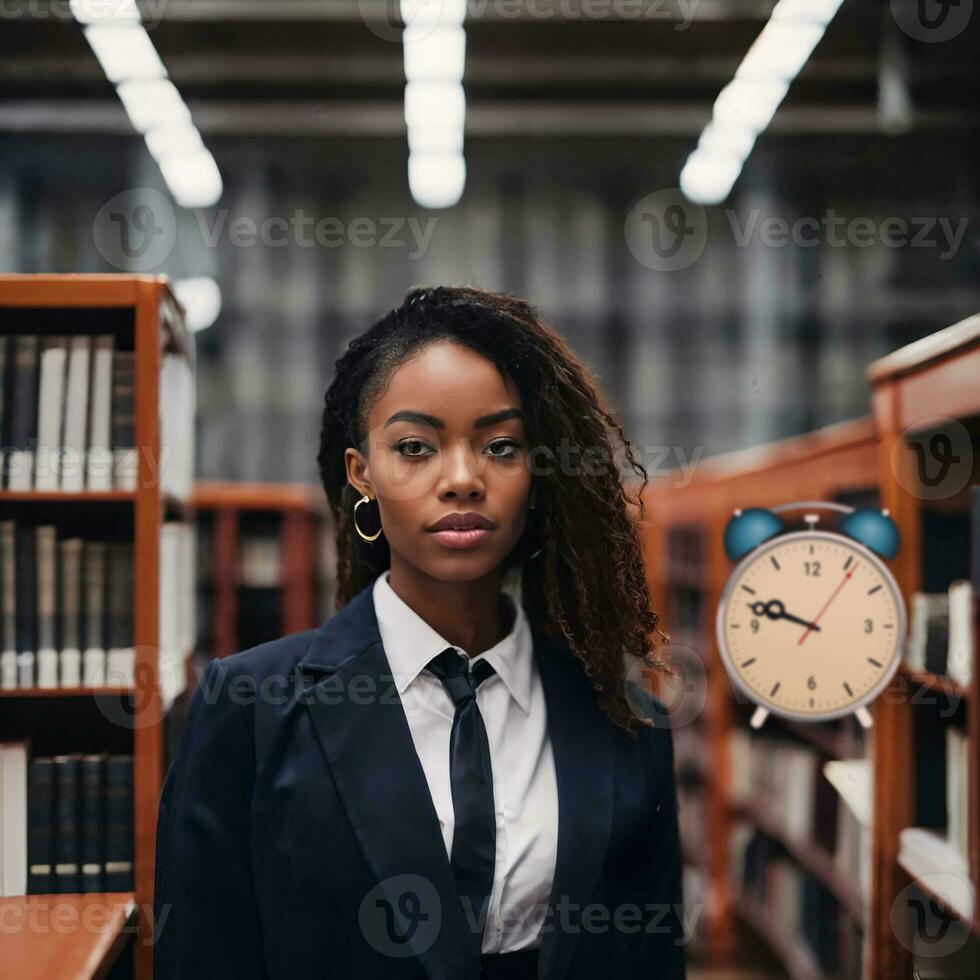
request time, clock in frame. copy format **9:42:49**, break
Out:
**9:48:06**
